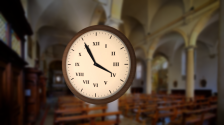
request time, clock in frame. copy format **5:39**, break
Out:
**3:55**
